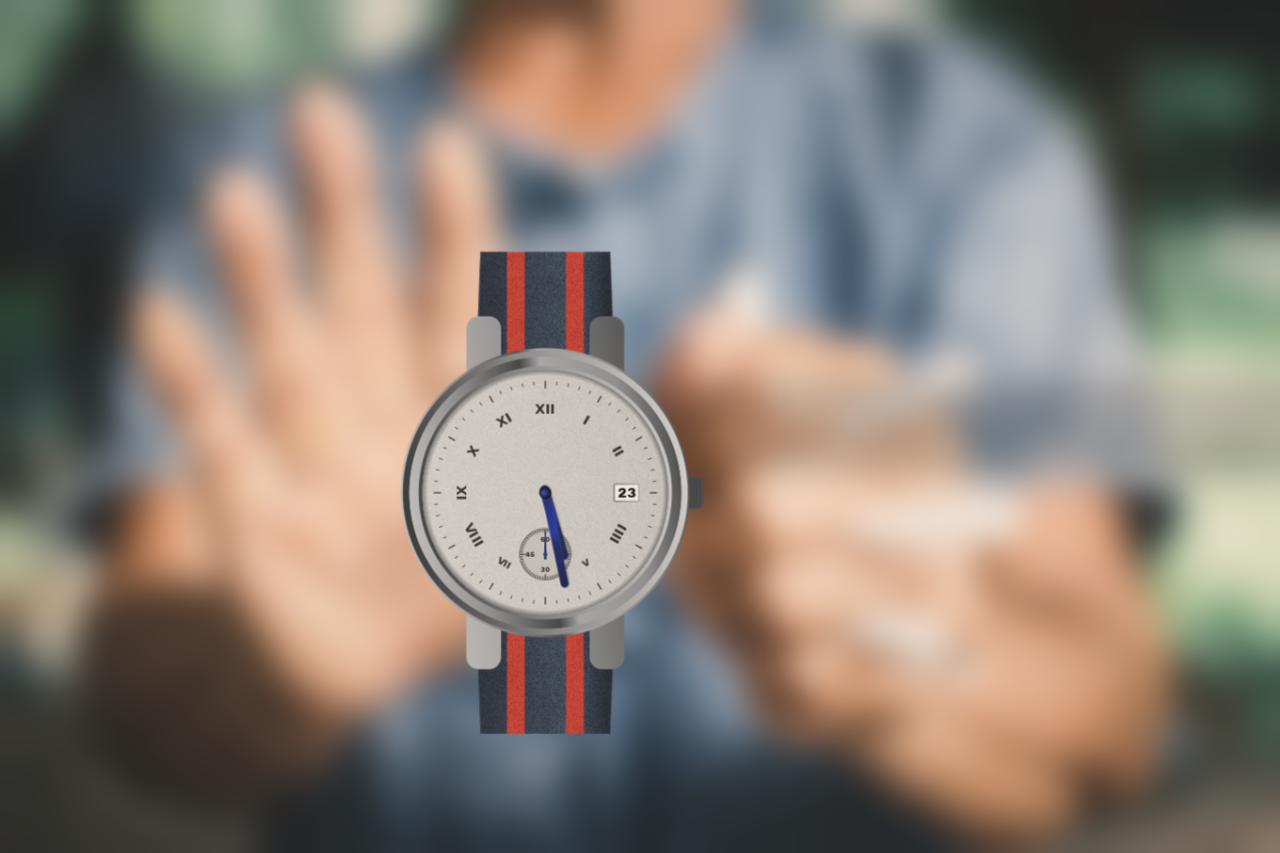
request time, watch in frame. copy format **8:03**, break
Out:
**5:28**
